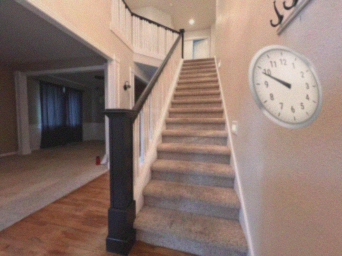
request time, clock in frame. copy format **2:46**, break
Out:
**9:49**
